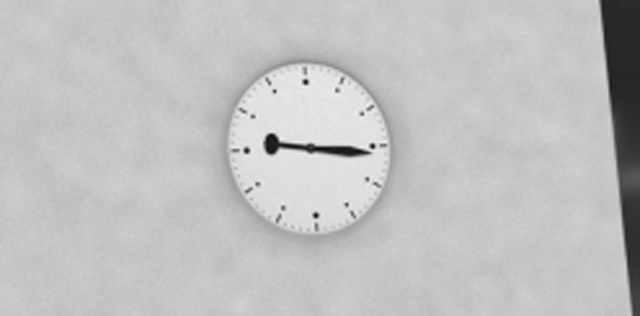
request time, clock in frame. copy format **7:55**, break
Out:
**9:16**
